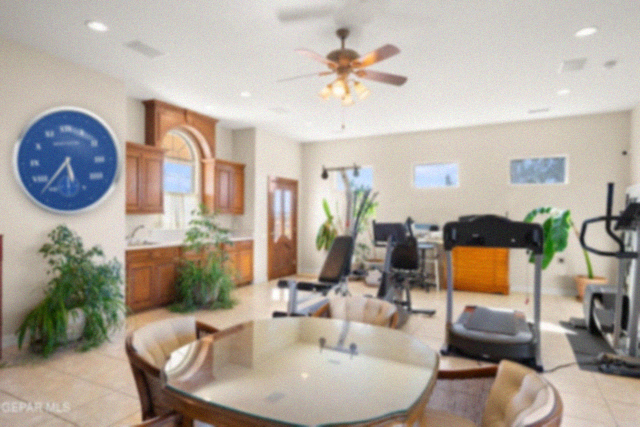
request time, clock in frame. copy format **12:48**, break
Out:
**5:37**
